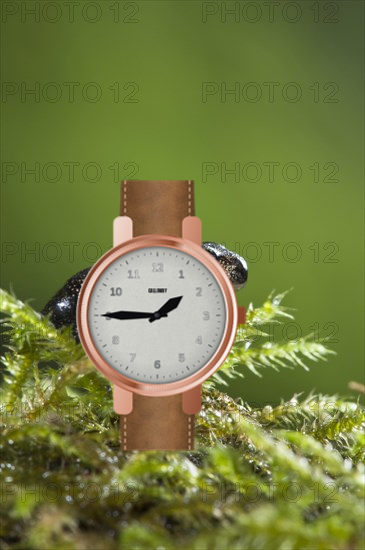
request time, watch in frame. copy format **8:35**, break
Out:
**1:45**
